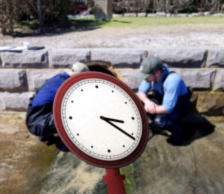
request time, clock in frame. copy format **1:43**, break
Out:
**3:21**
